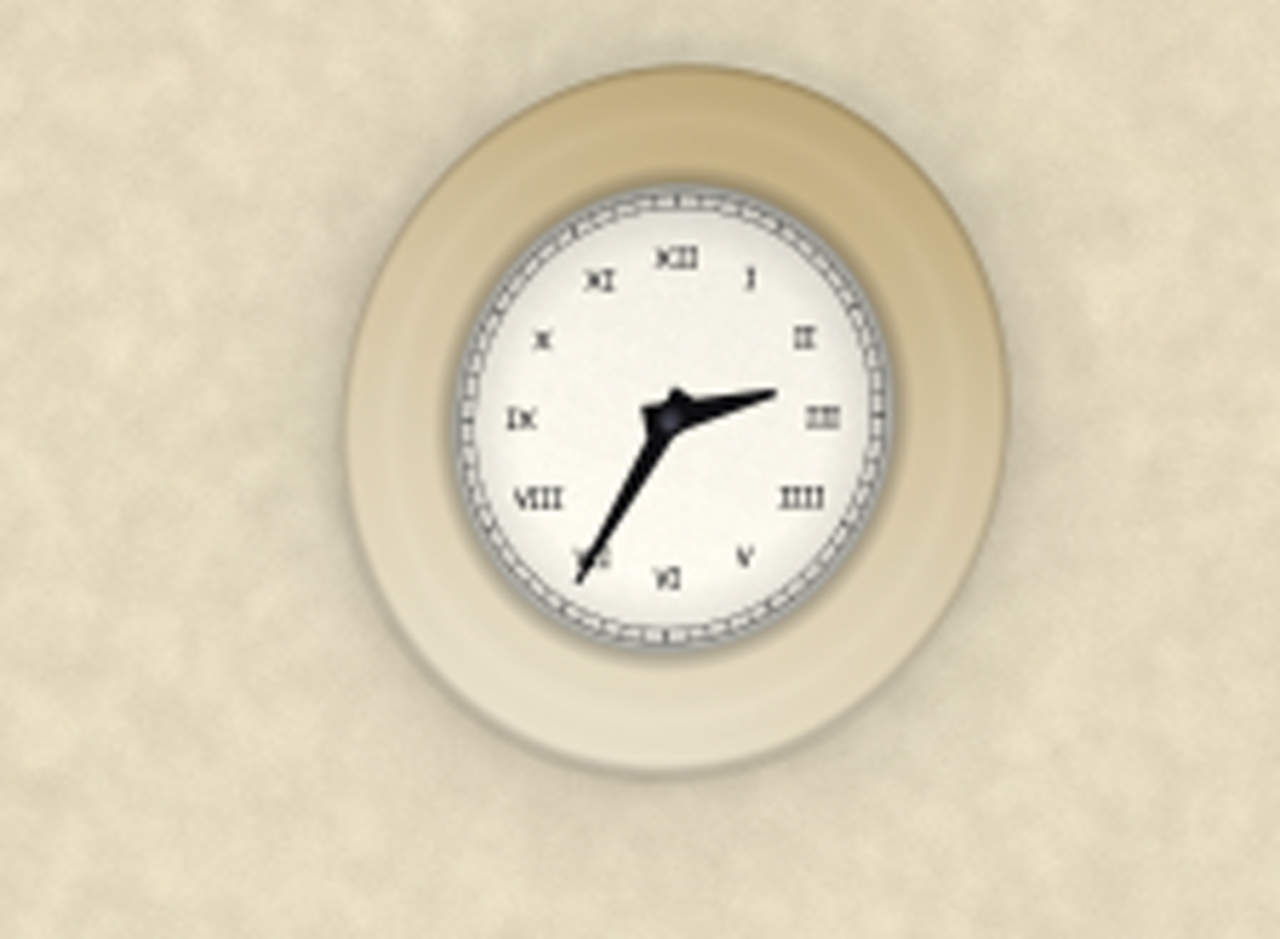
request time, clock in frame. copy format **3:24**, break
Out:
**2:35**
